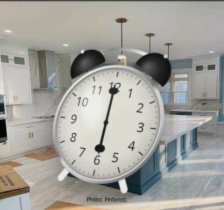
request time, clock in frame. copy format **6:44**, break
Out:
**6:00**
